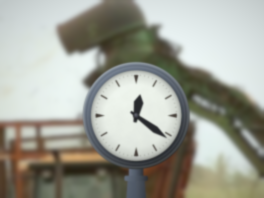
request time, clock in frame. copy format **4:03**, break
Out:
**12:21**
